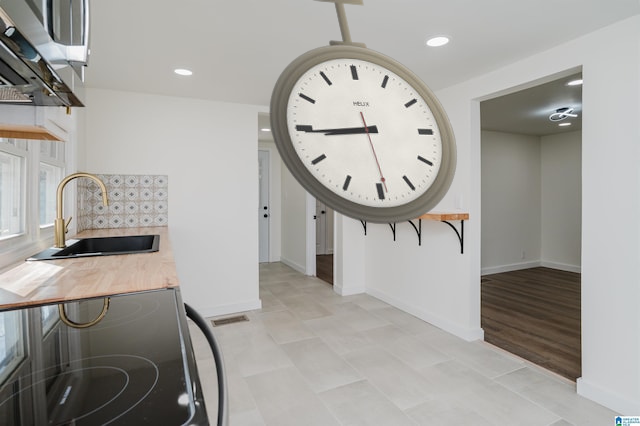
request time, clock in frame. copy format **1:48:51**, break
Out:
**8:44:29**
